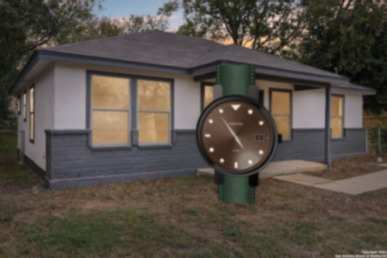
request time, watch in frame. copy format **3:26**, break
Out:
**4:54**
